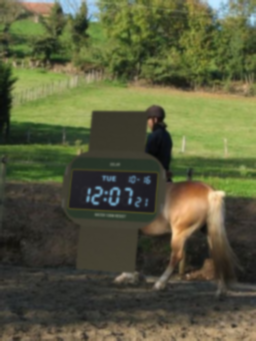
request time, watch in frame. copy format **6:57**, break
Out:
**12:07**
